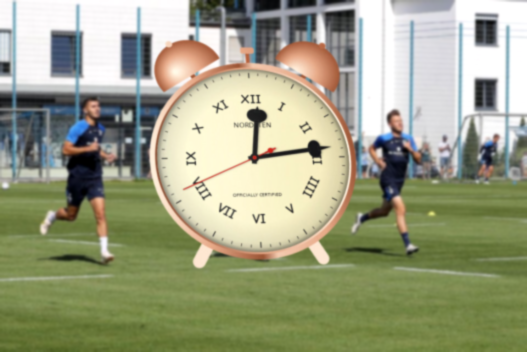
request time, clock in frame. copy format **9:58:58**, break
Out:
**12:13:41**
